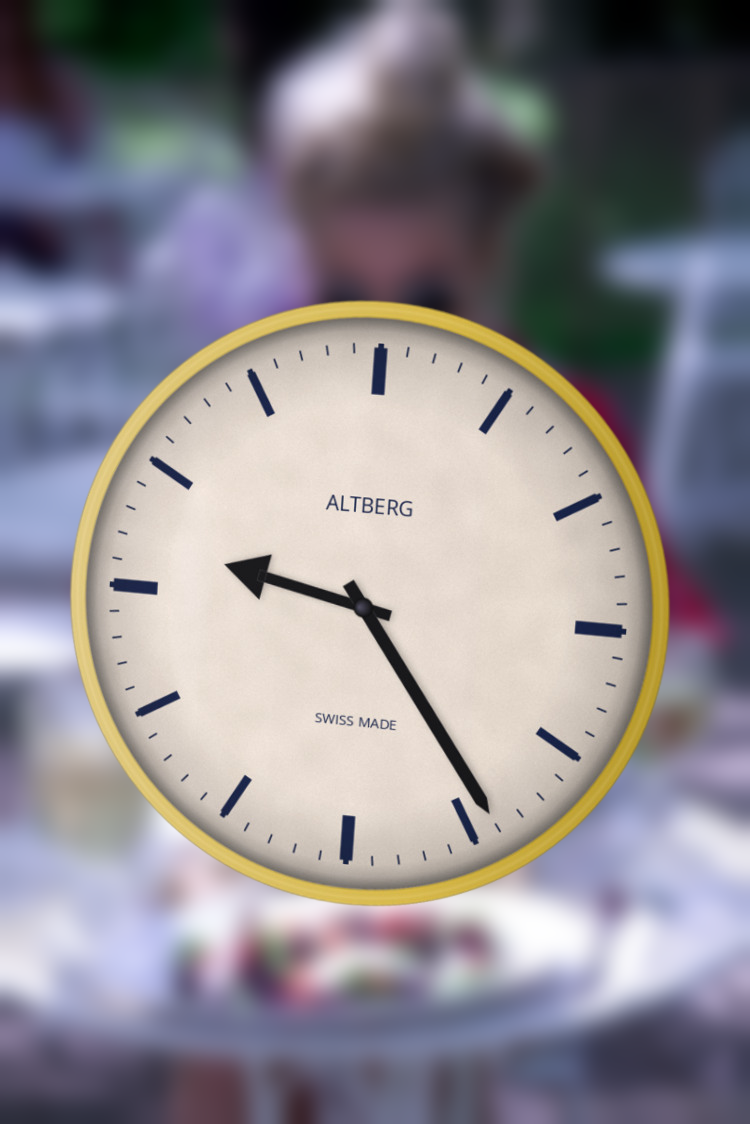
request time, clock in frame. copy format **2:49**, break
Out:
**9:24**
